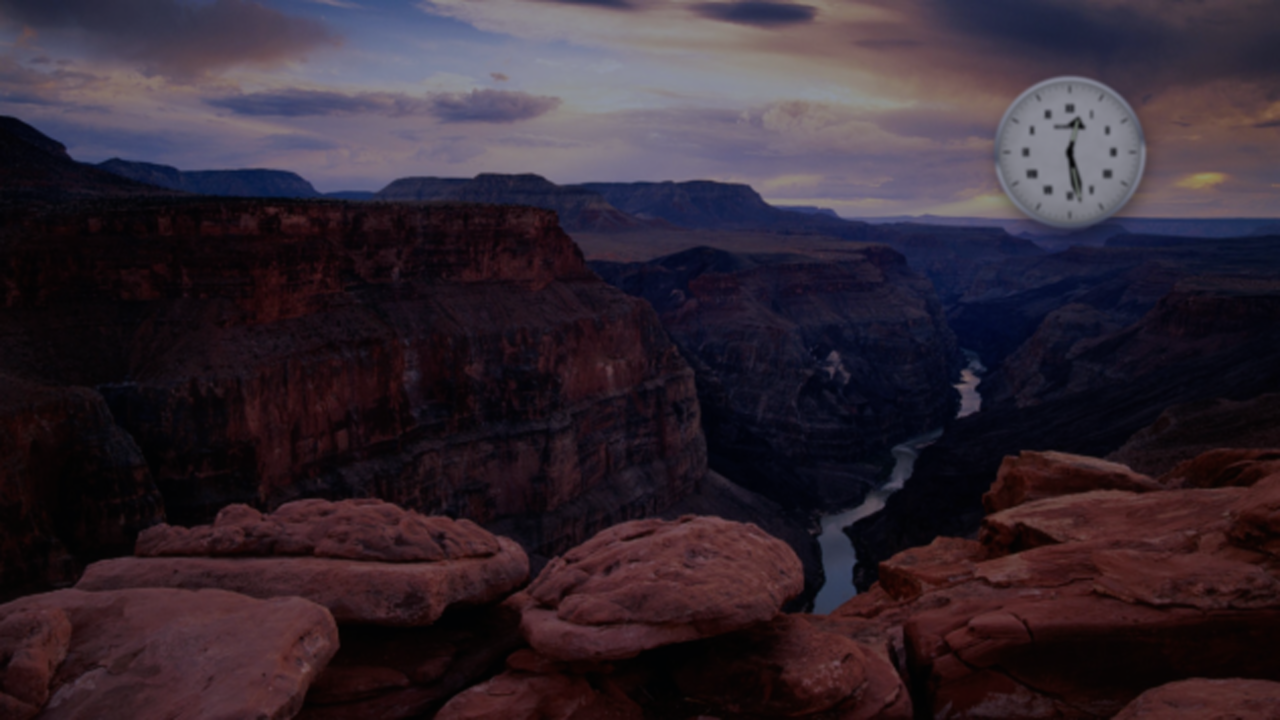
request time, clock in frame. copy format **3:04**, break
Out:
**12:28**
